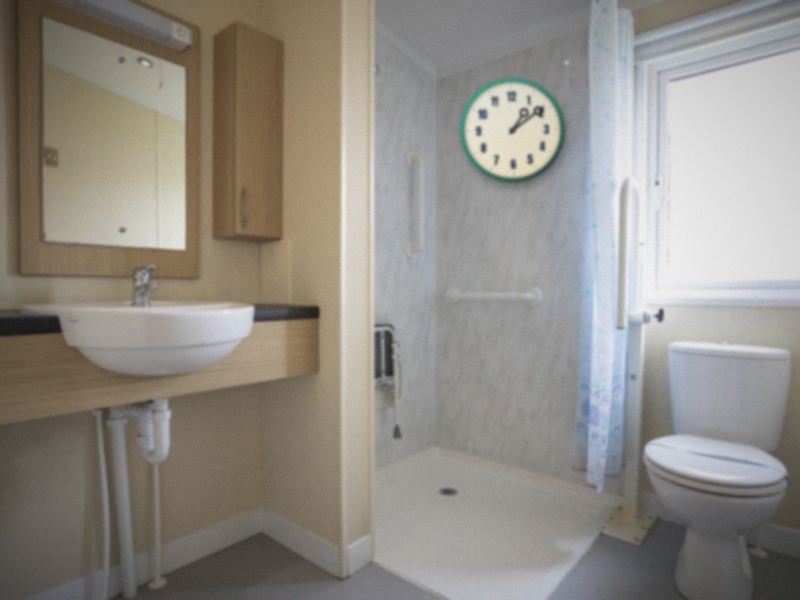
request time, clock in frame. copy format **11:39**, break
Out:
**1:09**
